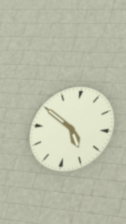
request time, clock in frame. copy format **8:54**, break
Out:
**4:50**
